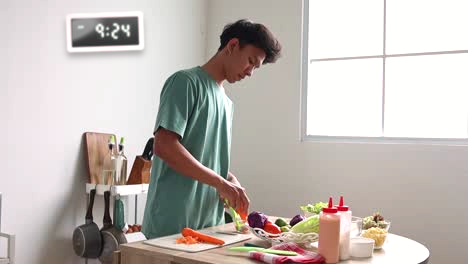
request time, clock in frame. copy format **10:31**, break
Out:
**9:24**
